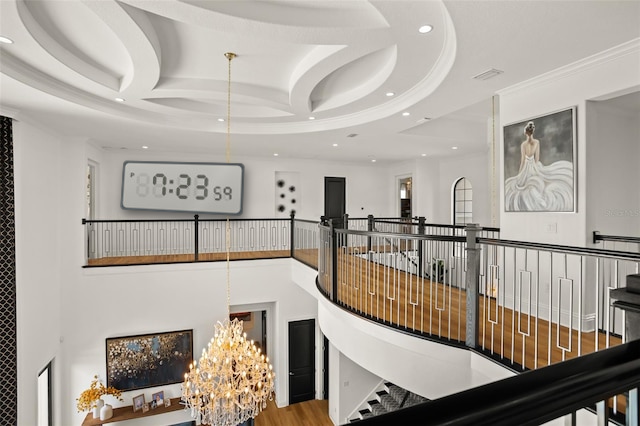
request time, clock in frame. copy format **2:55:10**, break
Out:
**7:23:59**
